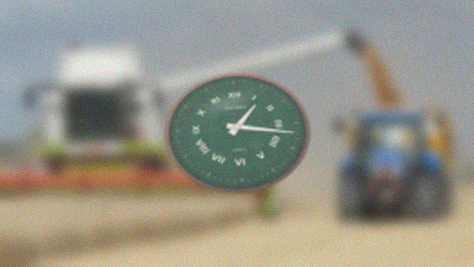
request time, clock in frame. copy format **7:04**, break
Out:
**1:17**
